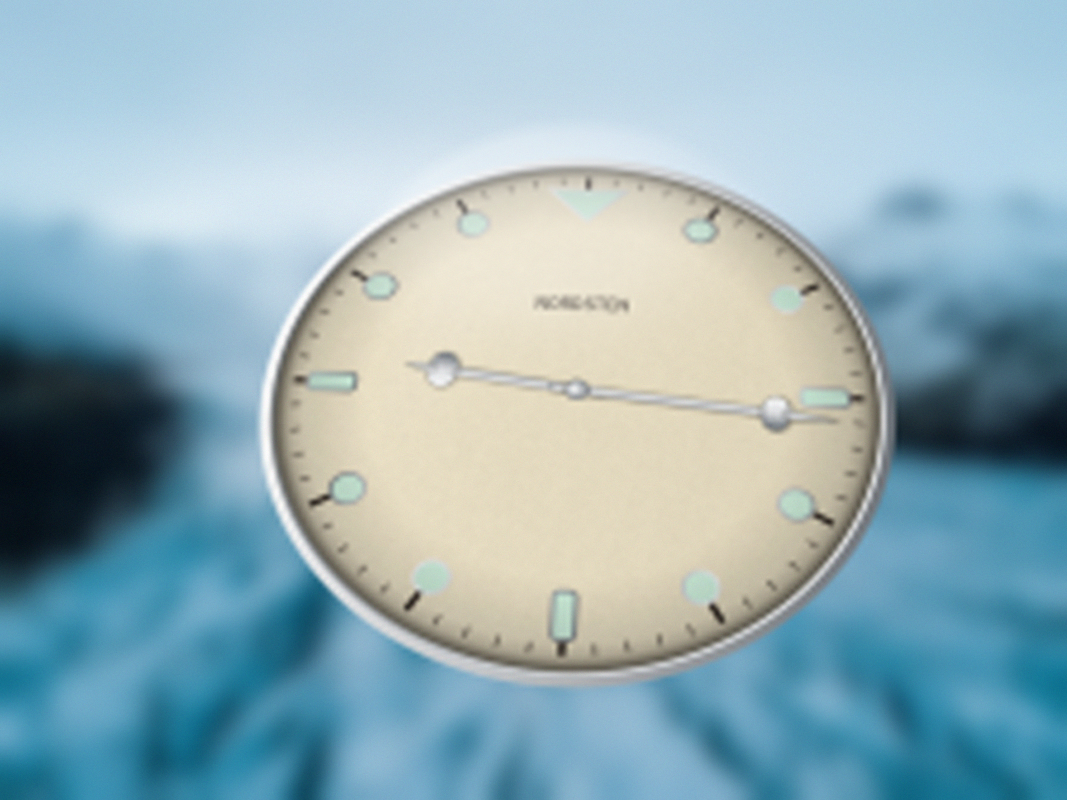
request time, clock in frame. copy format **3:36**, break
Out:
**9:16**
